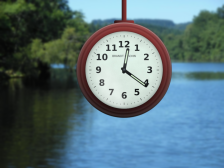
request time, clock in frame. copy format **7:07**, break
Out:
**12:21**
